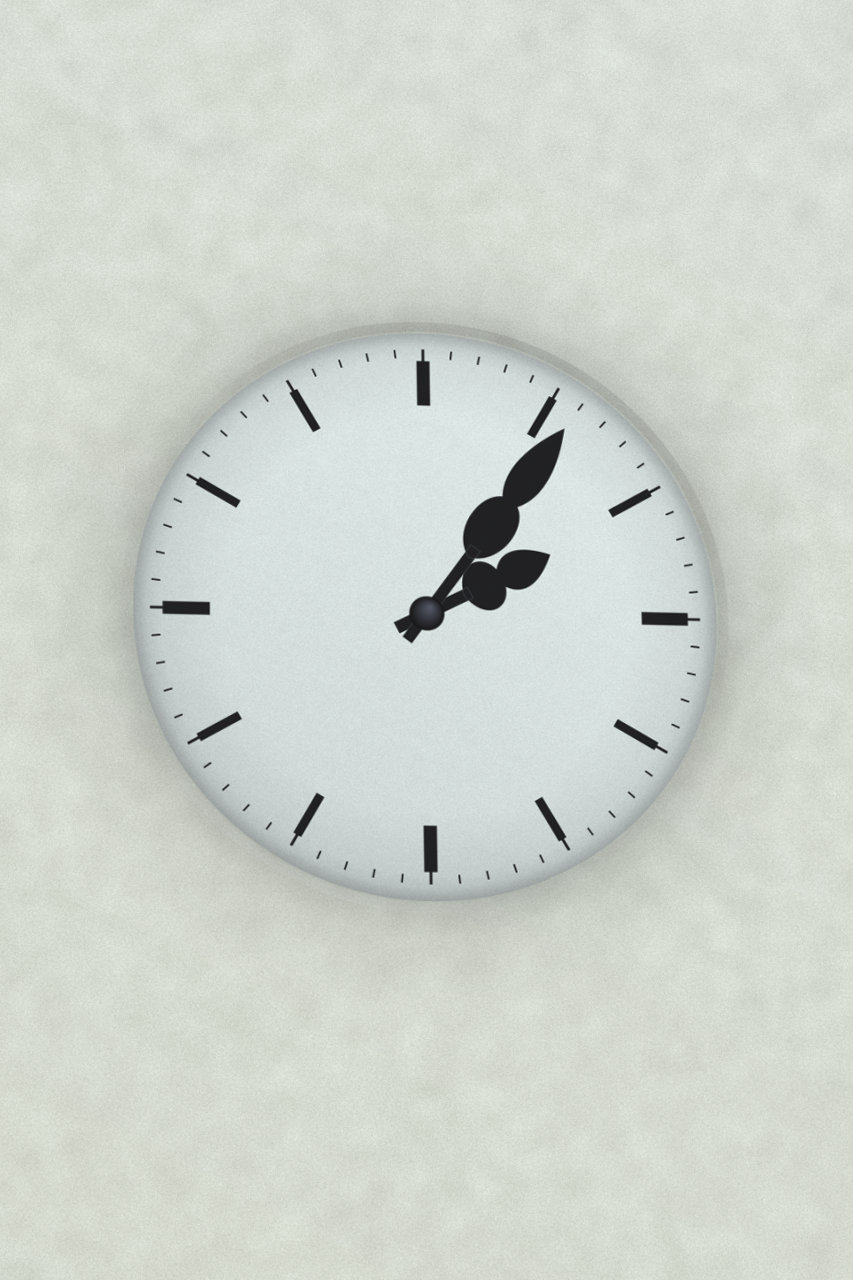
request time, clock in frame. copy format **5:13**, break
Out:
**2:06**
